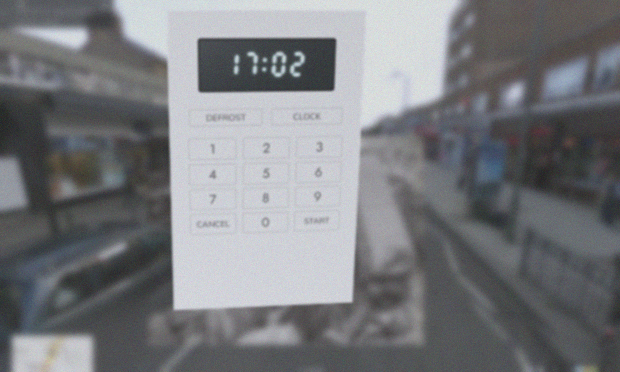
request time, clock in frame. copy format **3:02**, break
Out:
**17:02**
